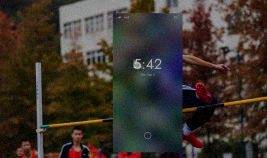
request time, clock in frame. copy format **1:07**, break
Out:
**5:42**
